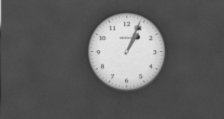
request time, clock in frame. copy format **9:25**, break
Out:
**1:04**
